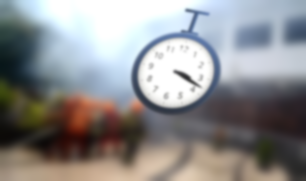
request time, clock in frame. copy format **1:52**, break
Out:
**3:18**
